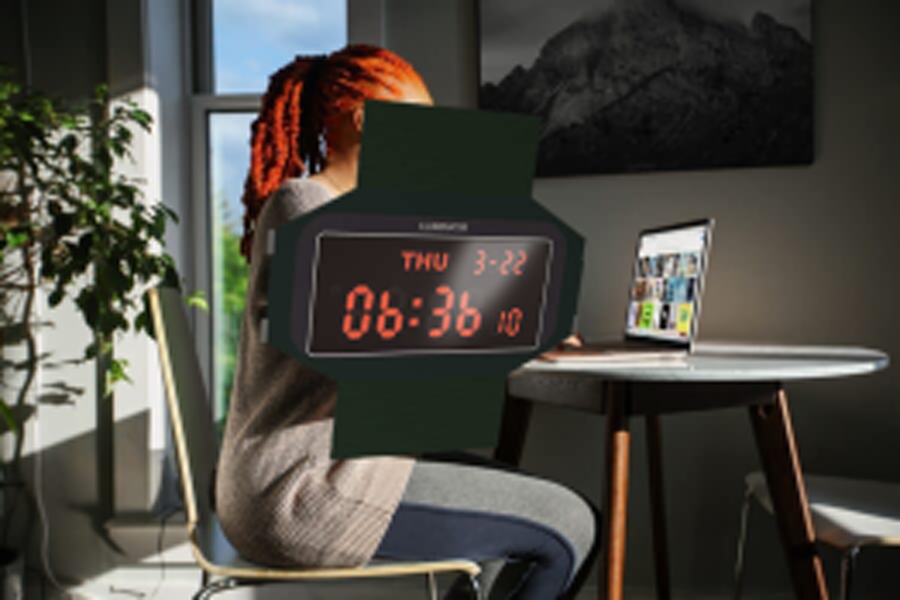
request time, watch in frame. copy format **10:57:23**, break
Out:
**6:36:10**
